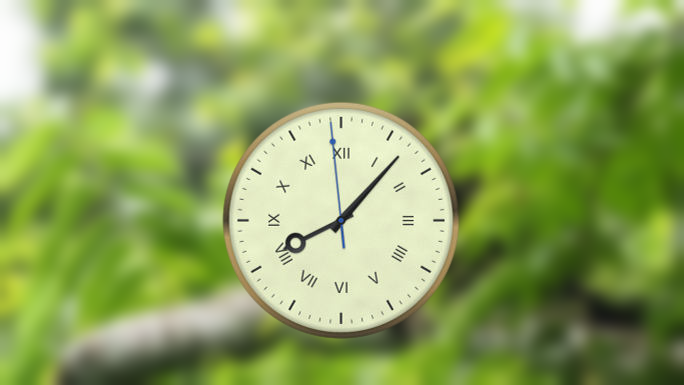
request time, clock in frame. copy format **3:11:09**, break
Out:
**8:06:59**
